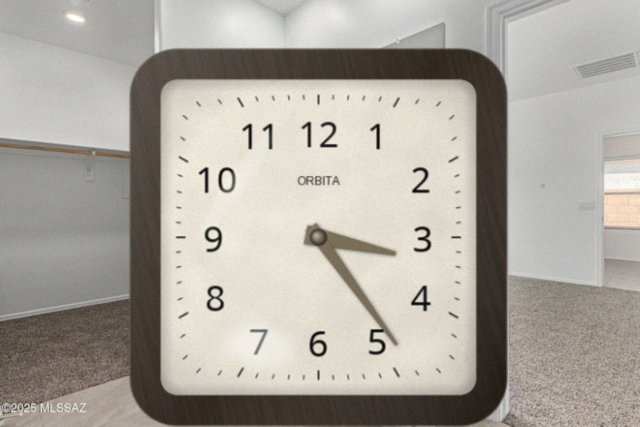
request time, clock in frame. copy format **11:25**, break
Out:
**3:24**
